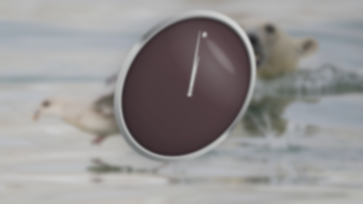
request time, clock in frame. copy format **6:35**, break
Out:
**11:59**
